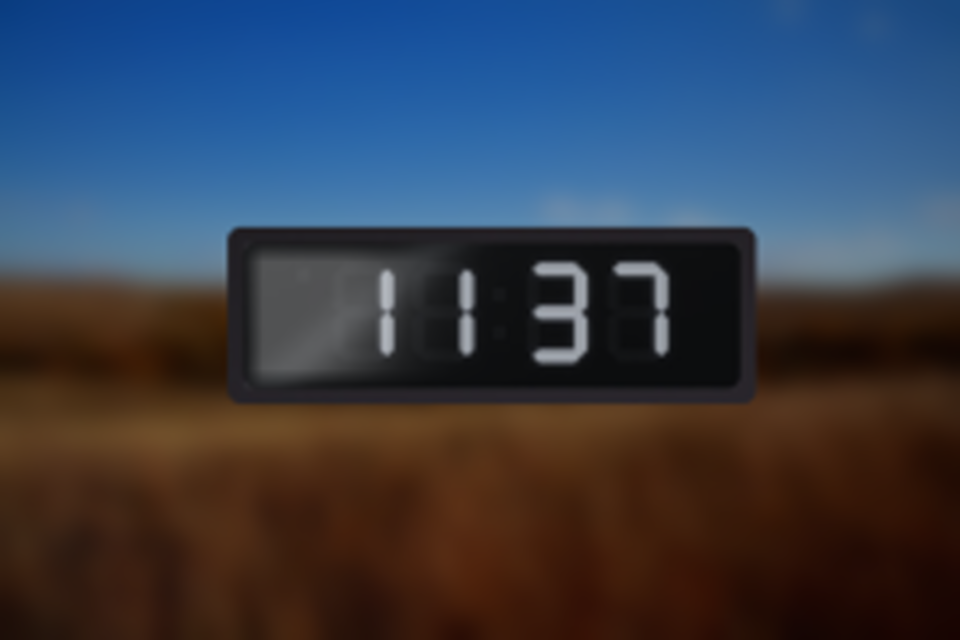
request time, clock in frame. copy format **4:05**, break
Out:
**11:37**
